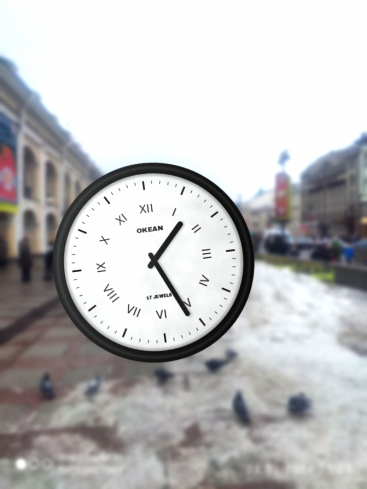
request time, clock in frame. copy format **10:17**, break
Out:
**1:26**
